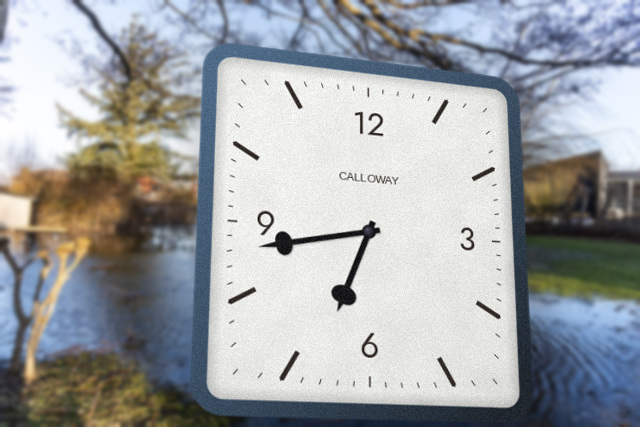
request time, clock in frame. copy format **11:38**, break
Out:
**6:43**
